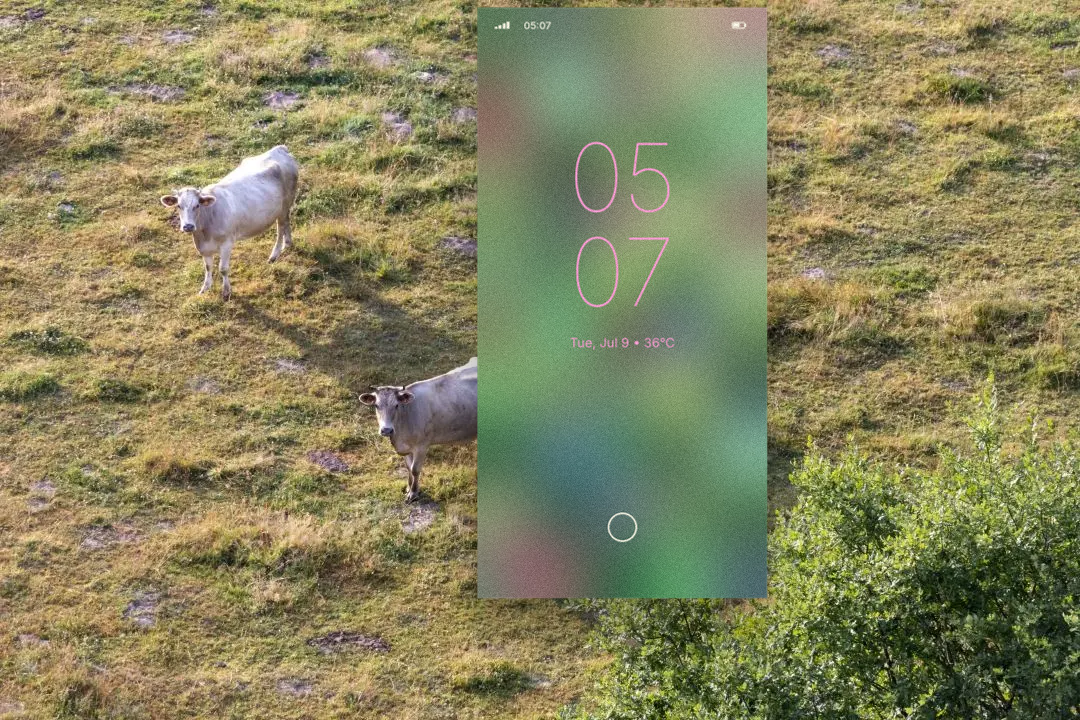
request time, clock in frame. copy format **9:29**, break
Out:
**5:07**
